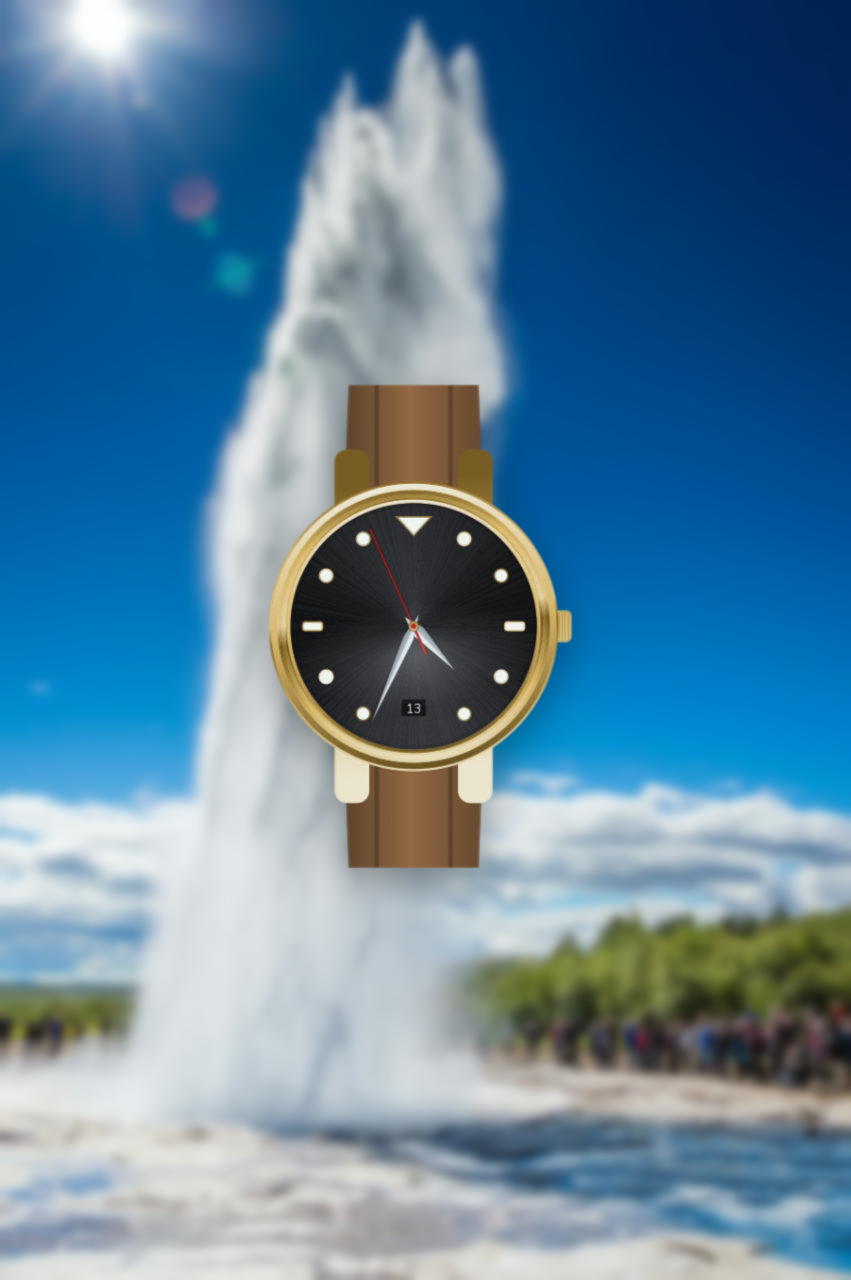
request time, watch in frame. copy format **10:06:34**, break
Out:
**4:33:56**
